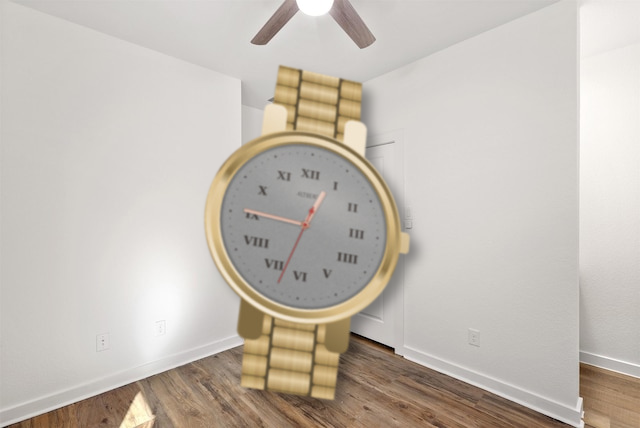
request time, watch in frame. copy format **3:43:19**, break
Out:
**12:45:33**
